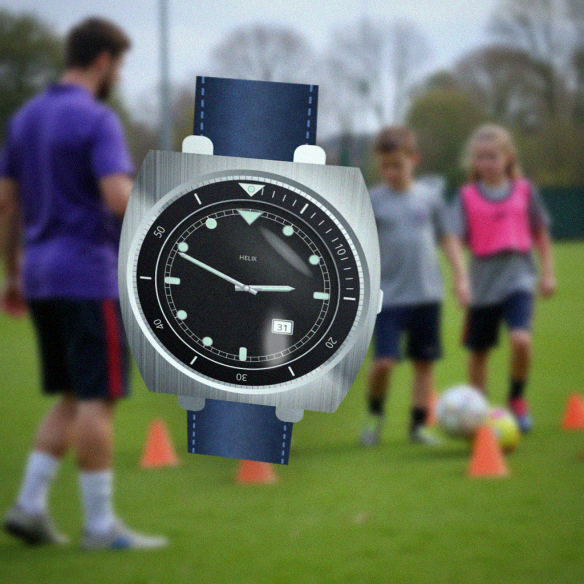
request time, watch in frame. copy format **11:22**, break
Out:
**2:49**
